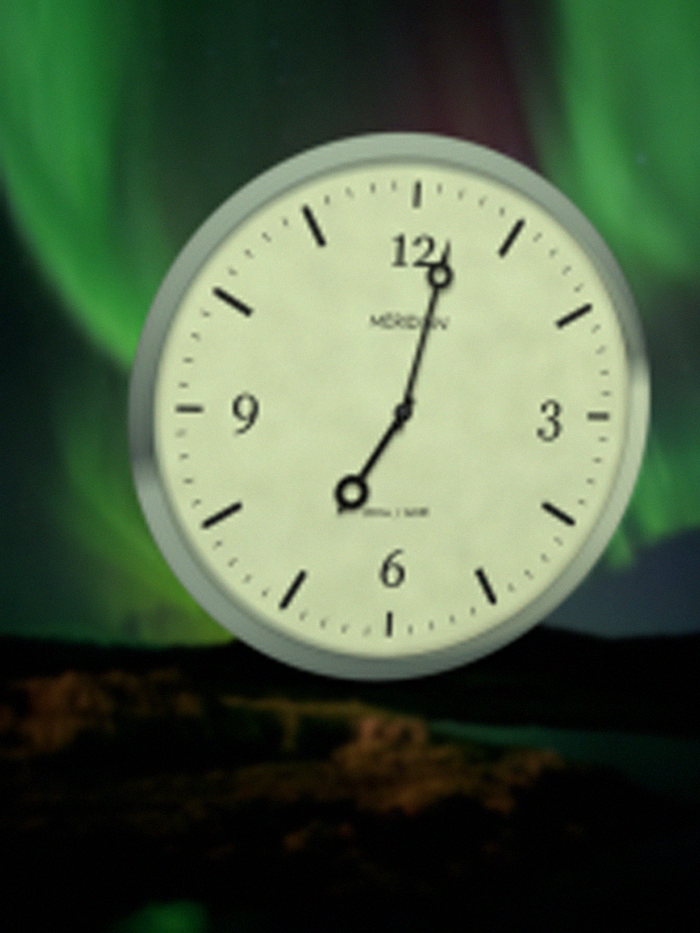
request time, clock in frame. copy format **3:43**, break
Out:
**7:02**
